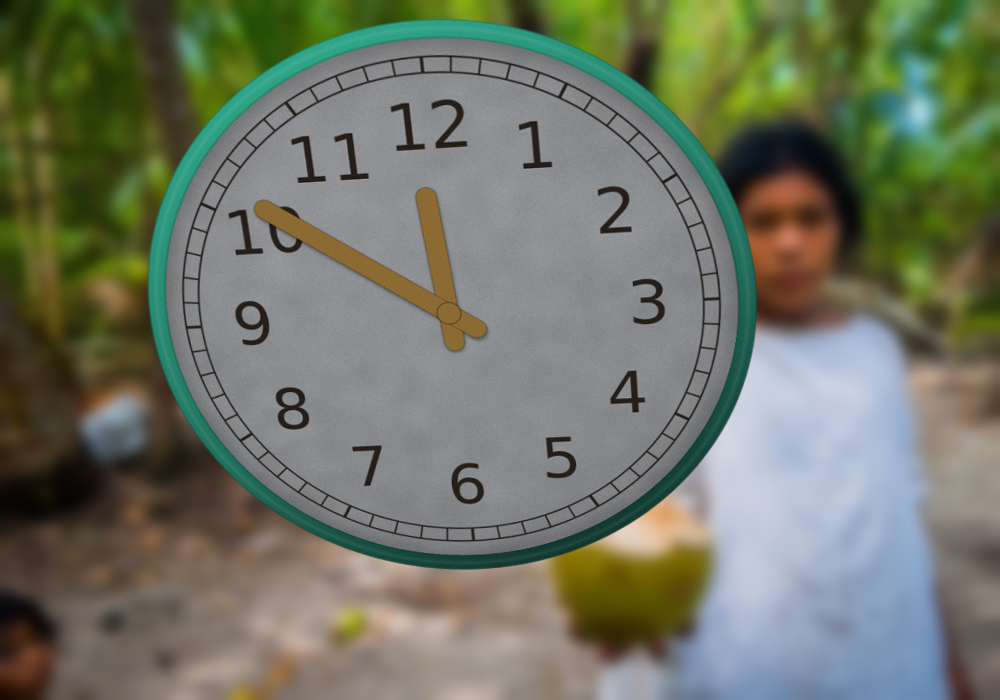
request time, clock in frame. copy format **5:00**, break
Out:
**11:51**
